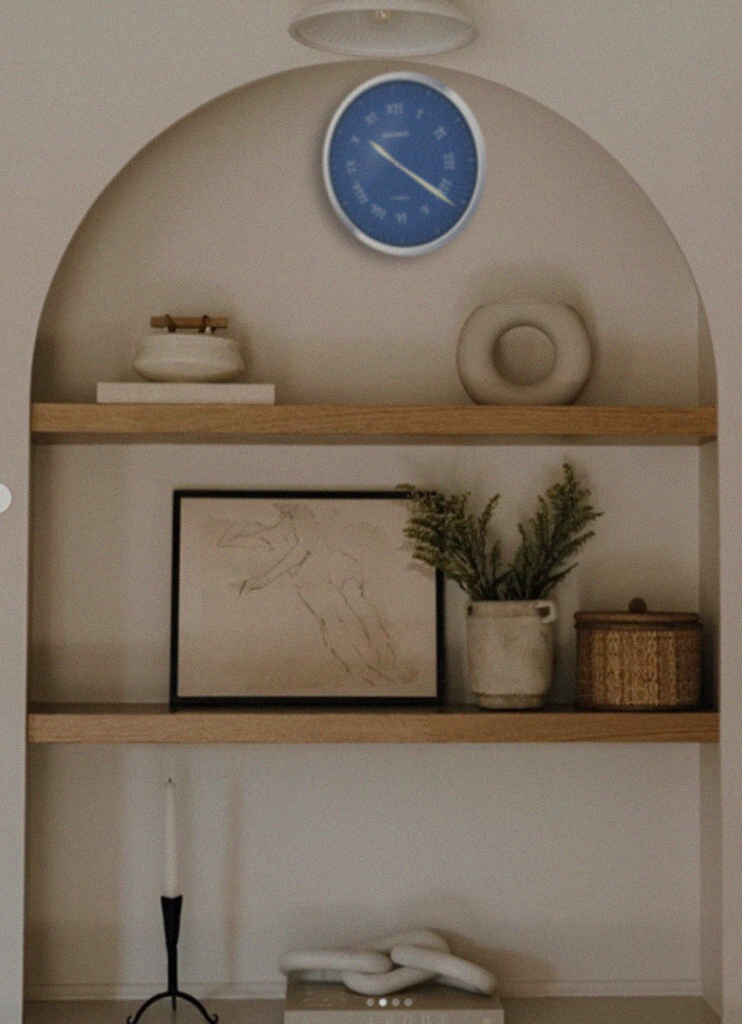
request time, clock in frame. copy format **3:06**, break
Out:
**10:21**
